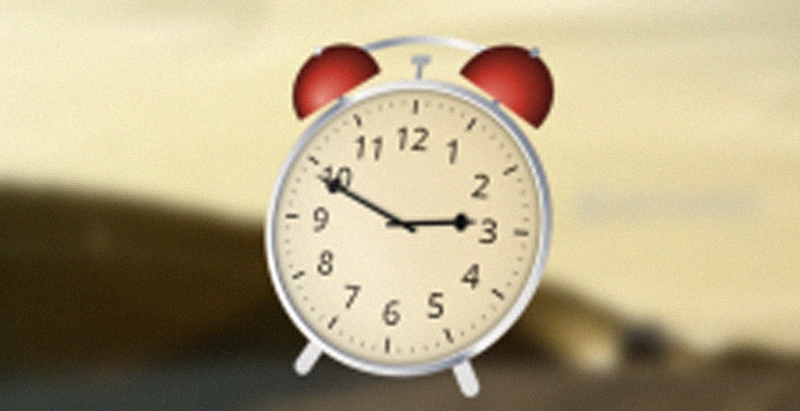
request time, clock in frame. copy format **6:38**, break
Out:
**2:49**
